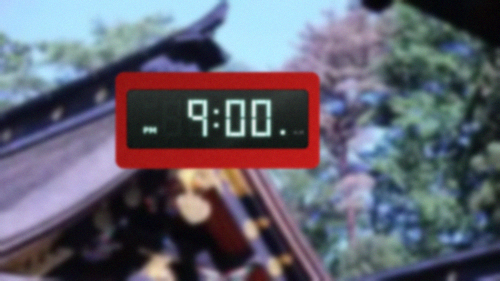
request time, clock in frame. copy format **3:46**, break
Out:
**9:00**
